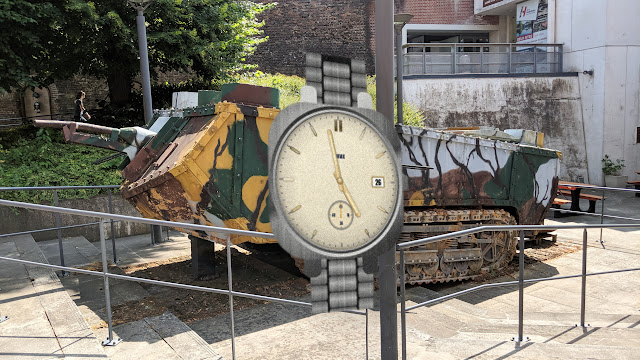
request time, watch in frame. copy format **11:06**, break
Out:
**4:58**
